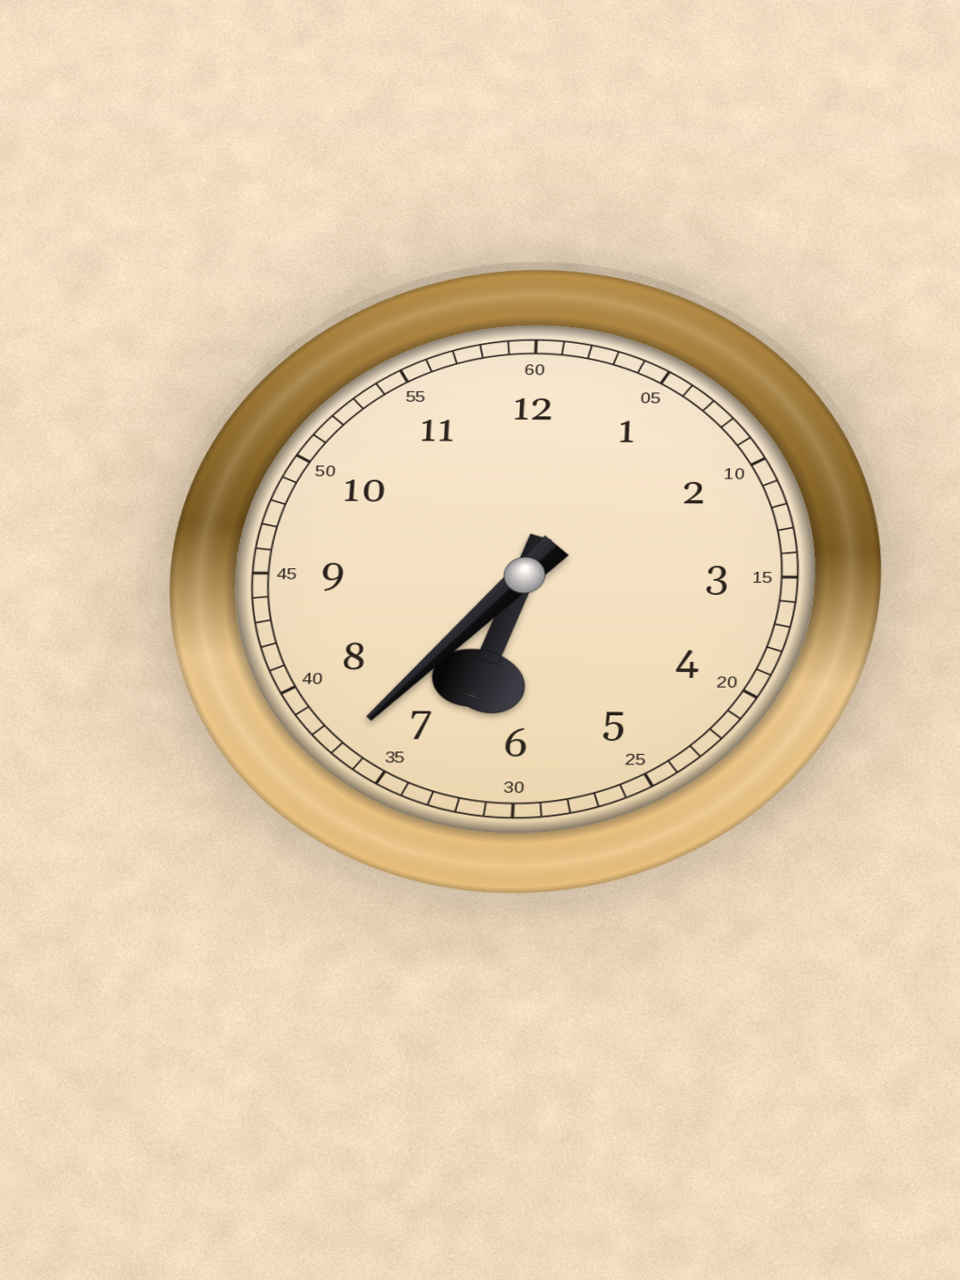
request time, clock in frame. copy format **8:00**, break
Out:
**6:37**
